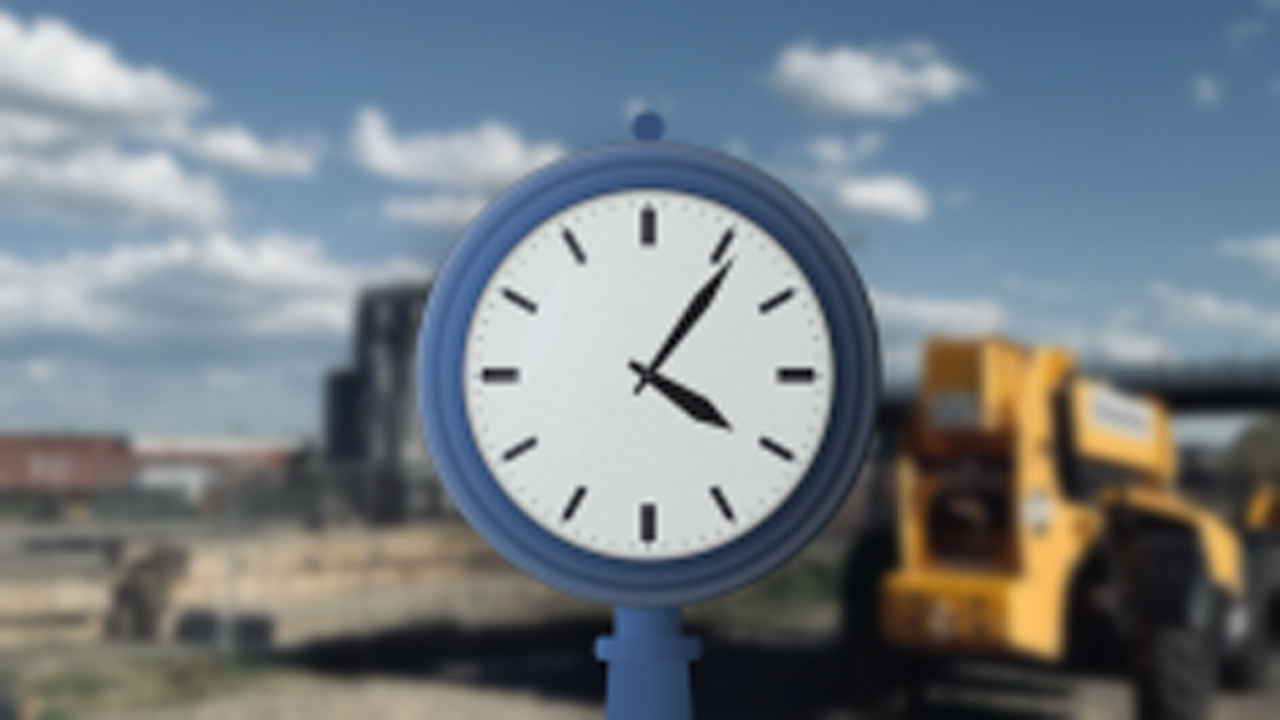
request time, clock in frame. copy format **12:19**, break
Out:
**4:06**
